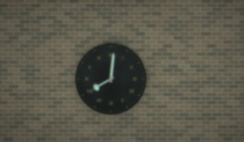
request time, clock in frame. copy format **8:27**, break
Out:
**8:01**
